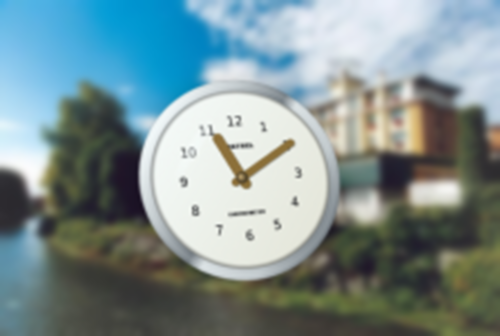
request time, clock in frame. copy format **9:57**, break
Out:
**11:10**
